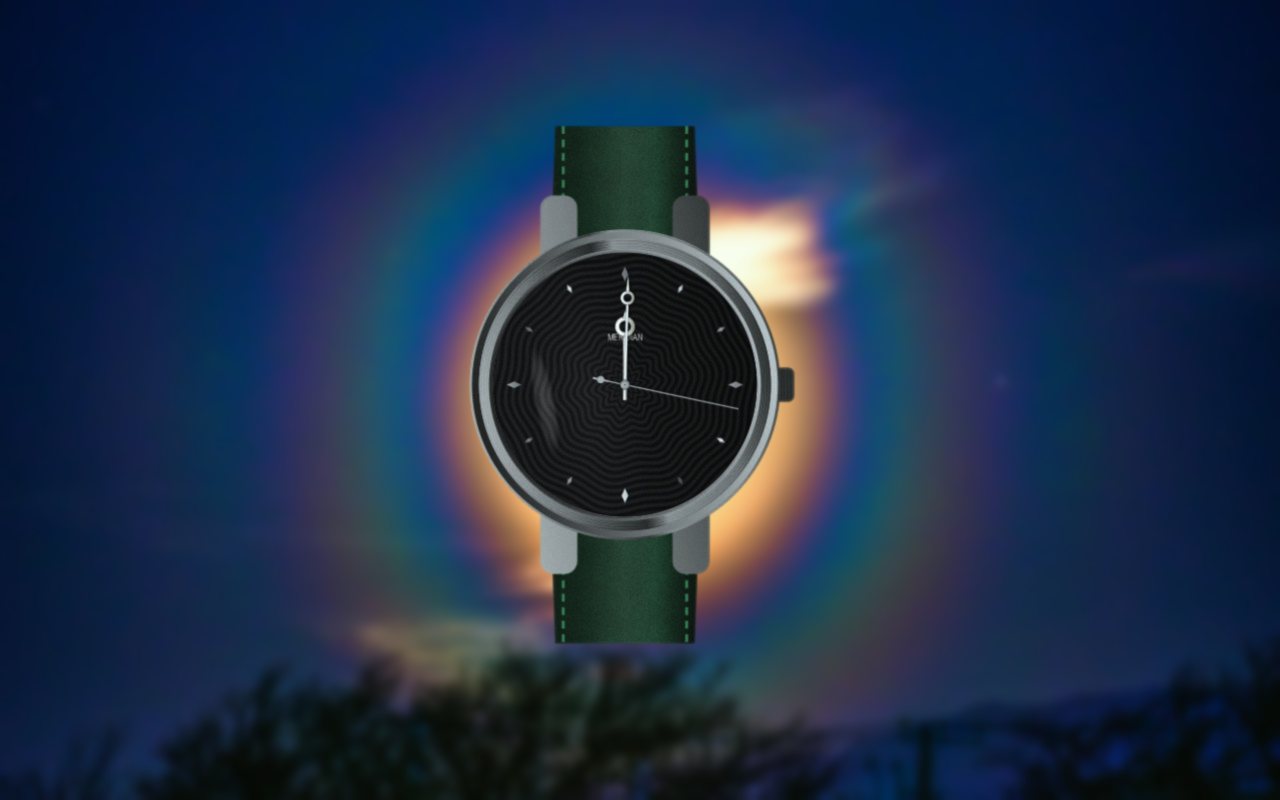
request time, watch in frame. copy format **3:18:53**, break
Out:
**12:00:17**
